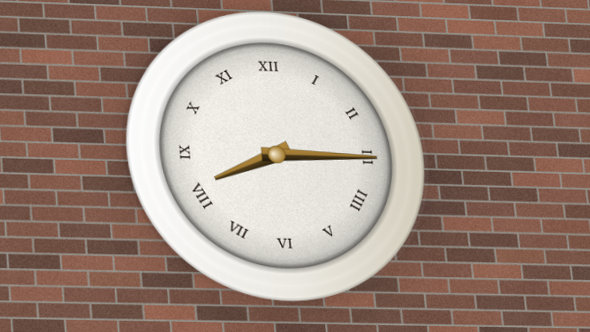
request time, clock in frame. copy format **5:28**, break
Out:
**8:15**
